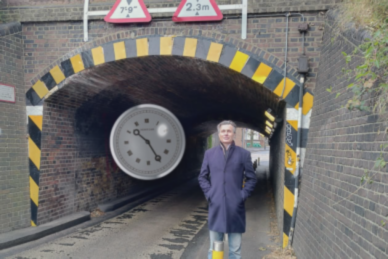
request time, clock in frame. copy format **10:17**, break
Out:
**10:25**
